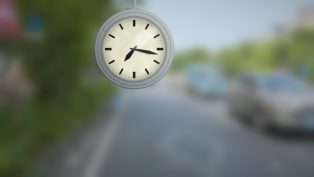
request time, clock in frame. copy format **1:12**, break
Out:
**7:17**
